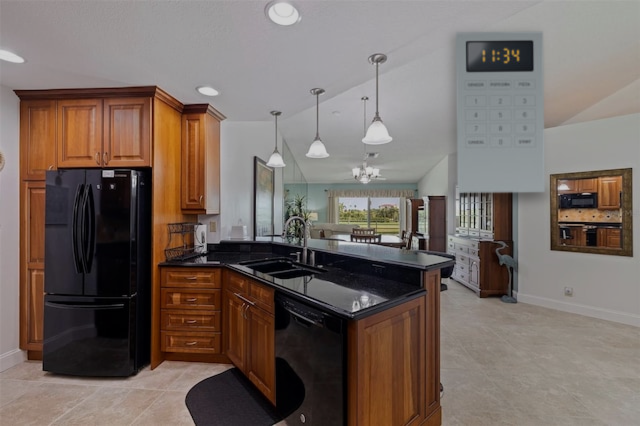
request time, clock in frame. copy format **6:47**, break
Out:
**11:34**
